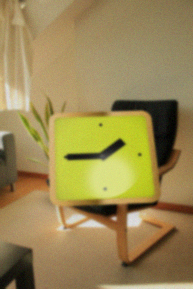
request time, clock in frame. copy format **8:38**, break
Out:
**1:45**
